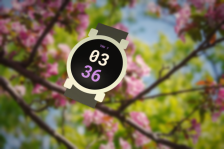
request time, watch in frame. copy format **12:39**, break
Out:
**3:36**
